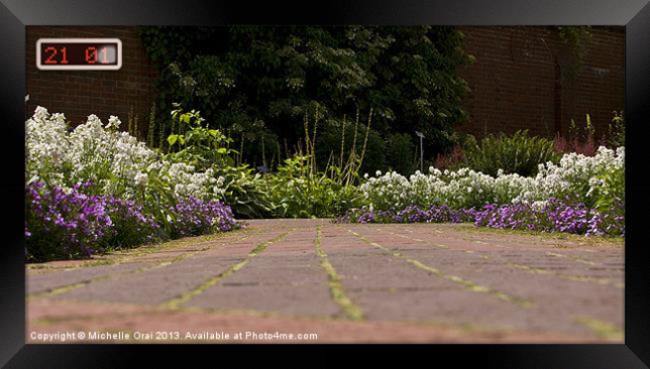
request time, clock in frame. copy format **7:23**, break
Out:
**21:01**
